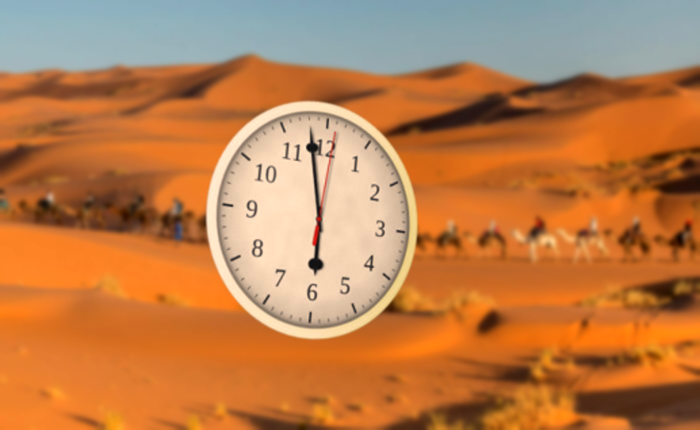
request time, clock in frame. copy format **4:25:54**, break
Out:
**5:58:01**
